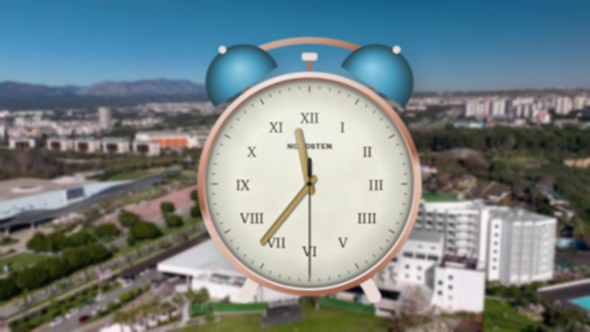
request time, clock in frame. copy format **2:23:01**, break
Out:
**11:36:30**
